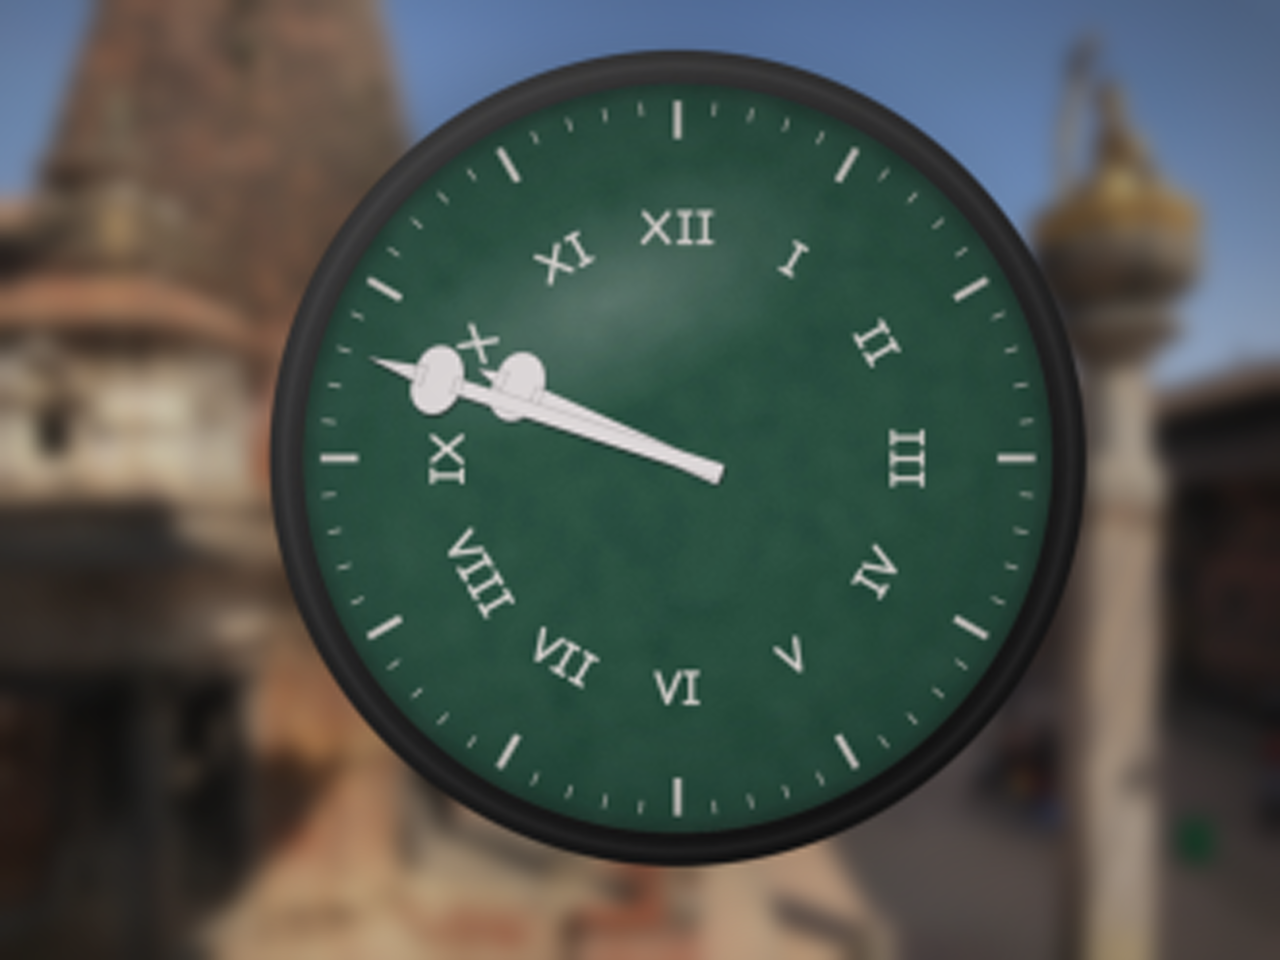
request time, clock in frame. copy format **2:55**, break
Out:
**9:48**
